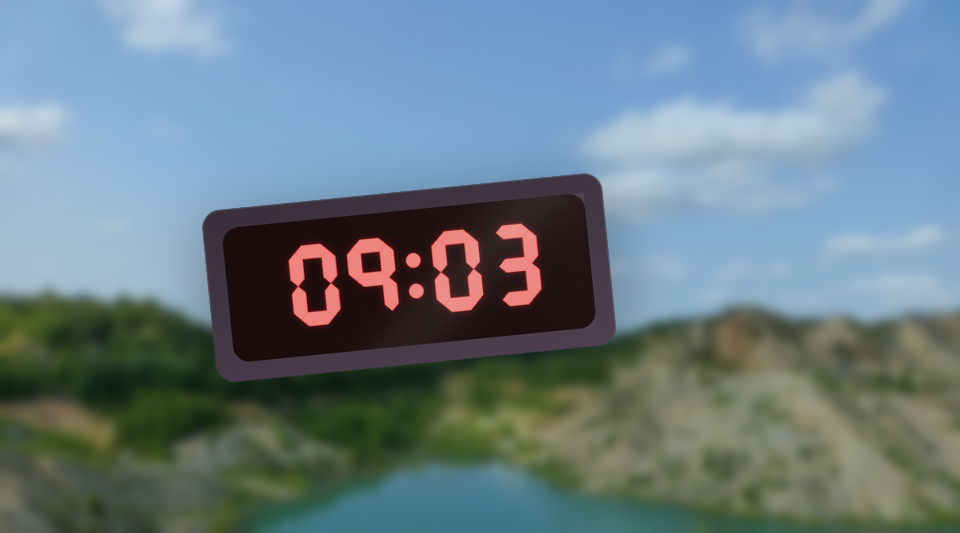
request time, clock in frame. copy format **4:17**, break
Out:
**9:03**
